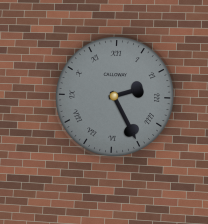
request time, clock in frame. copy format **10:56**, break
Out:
**2:25**
